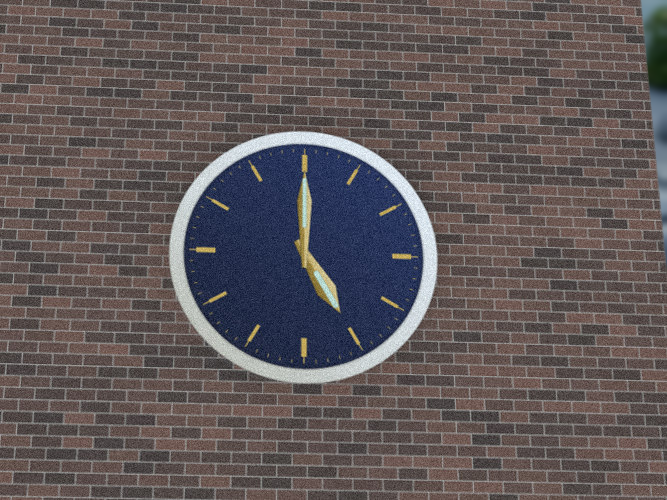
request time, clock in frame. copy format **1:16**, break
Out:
**5:00**
